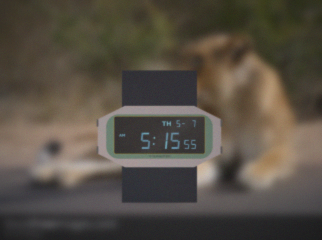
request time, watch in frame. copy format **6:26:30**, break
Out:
**5:15:55**
